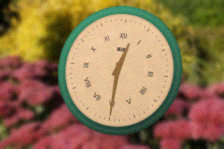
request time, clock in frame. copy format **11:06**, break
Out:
**12:30**
